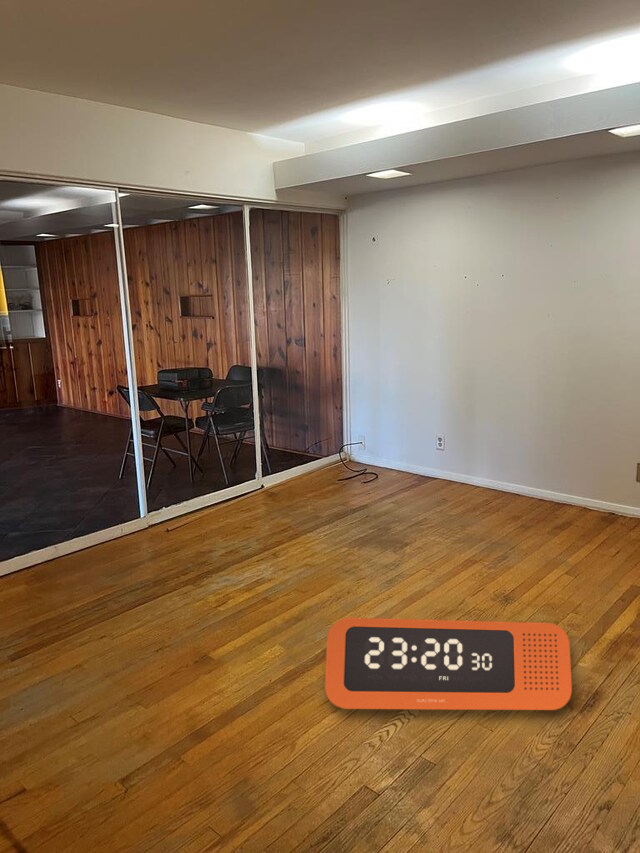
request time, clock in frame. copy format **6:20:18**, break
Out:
**23:20:30**
